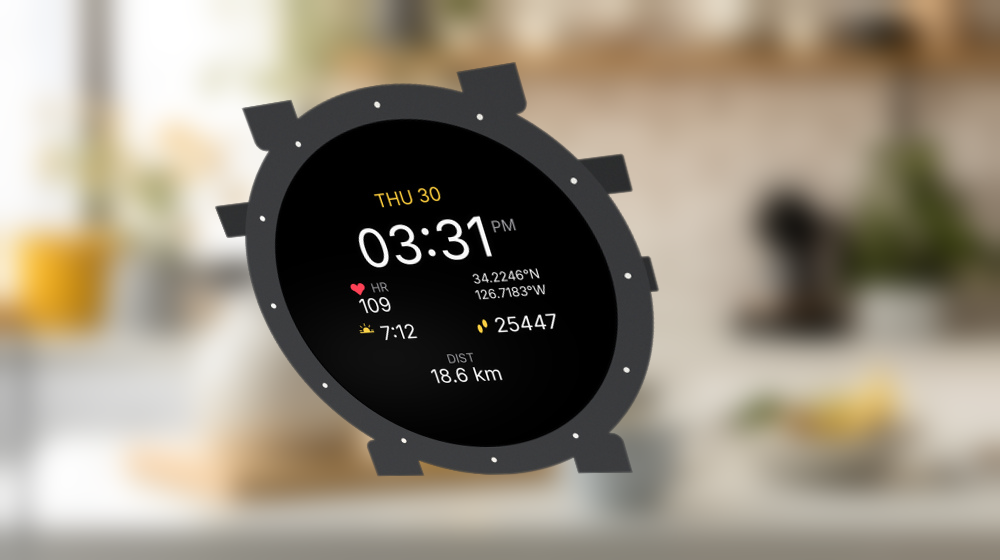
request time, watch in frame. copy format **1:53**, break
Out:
**3:31**
